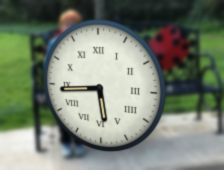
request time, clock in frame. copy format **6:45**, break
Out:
**5:44**
